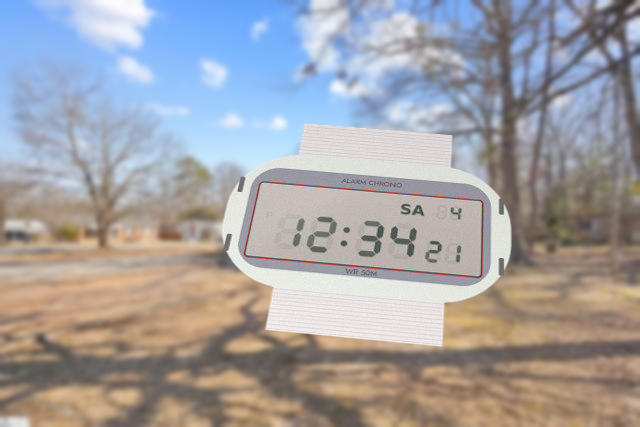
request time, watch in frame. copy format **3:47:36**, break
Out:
**12:34:21**
